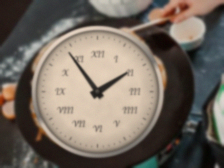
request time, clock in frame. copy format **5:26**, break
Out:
**1:54**
